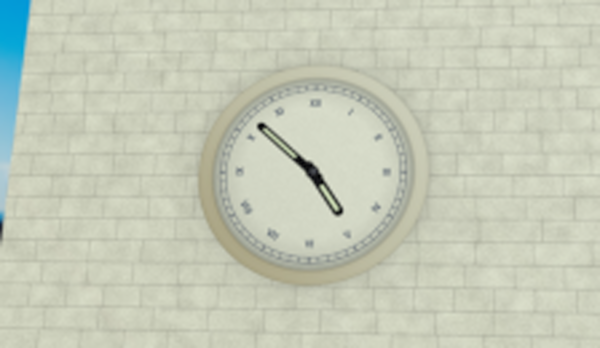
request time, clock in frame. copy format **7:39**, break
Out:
**4:52**
